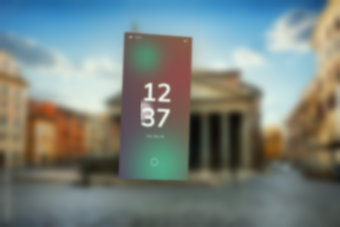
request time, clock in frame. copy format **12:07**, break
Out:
**12:37**
